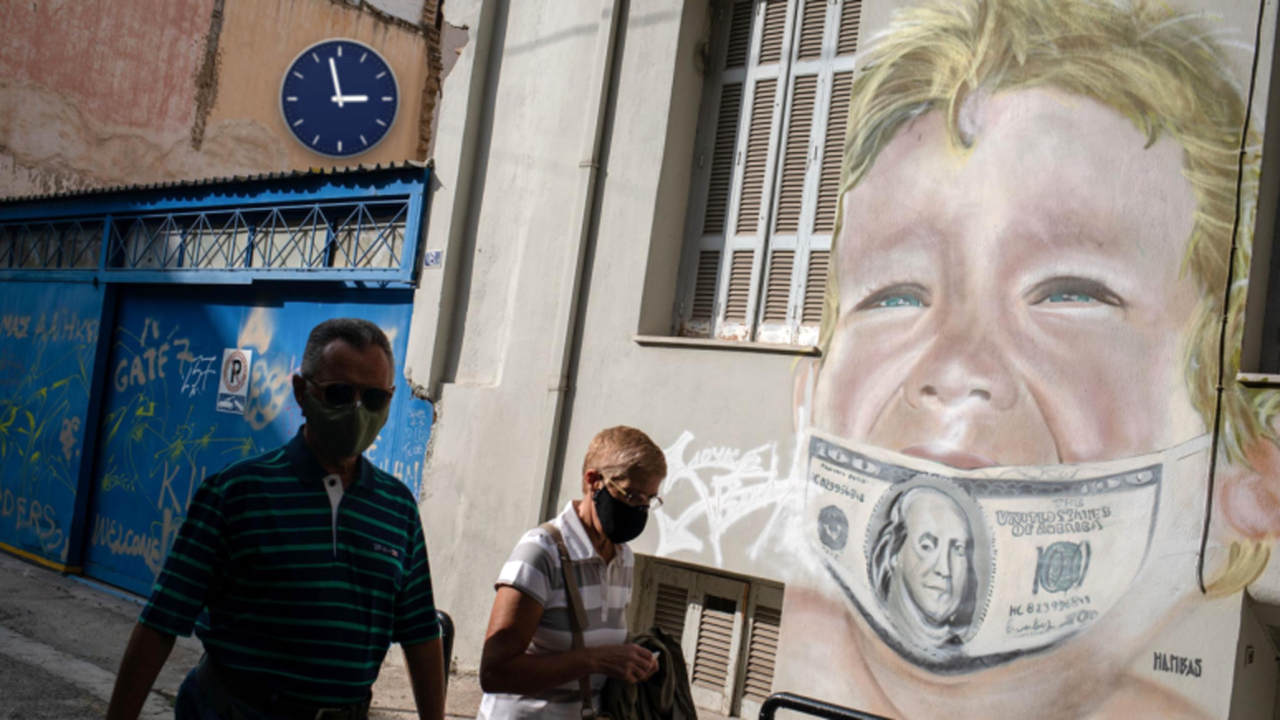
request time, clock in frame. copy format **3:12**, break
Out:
**2:58**
